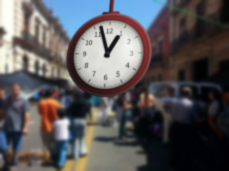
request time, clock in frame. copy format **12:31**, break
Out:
**12:57**
